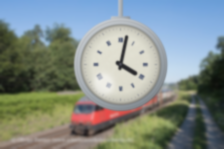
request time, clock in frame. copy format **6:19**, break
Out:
**4:02**
